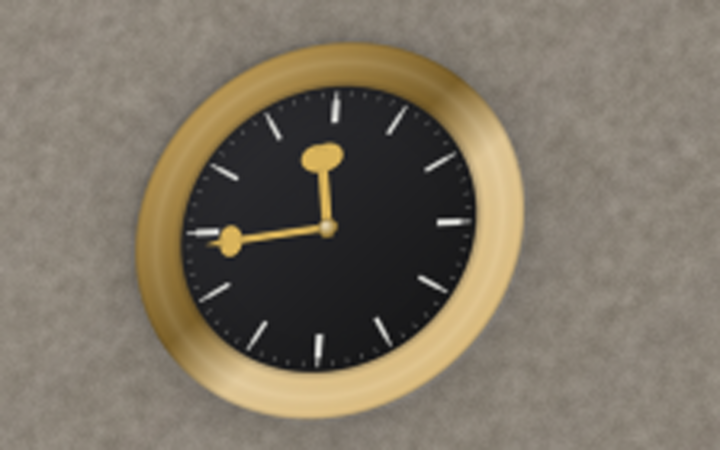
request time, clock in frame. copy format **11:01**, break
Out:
**11:44**
